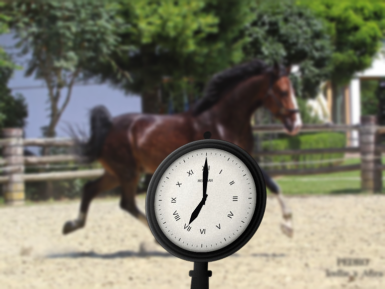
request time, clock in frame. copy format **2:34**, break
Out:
**7:00**
